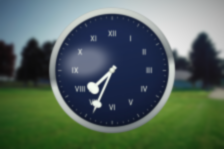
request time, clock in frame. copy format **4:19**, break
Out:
**7:34**
